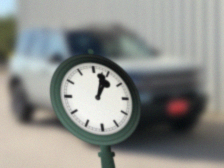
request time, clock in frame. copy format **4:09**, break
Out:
**1:03**
